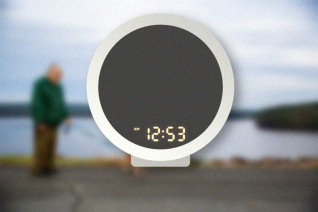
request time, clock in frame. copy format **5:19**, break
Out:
**12:53**
